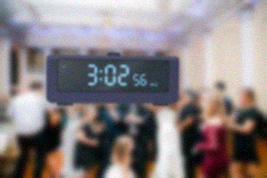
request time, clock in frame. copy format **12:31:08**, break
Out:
**3:02:56**
